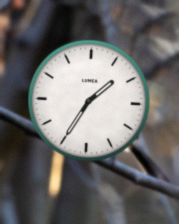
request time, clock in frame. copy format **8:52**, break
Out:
**1:35**
